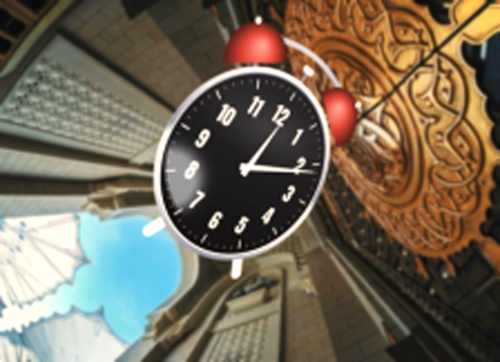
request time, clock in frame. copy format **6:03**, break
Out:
**12:11**
